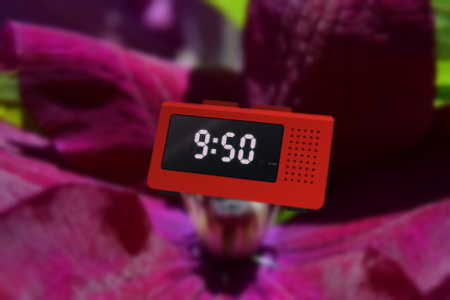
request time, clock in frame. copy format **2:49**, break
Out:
**9:50**
